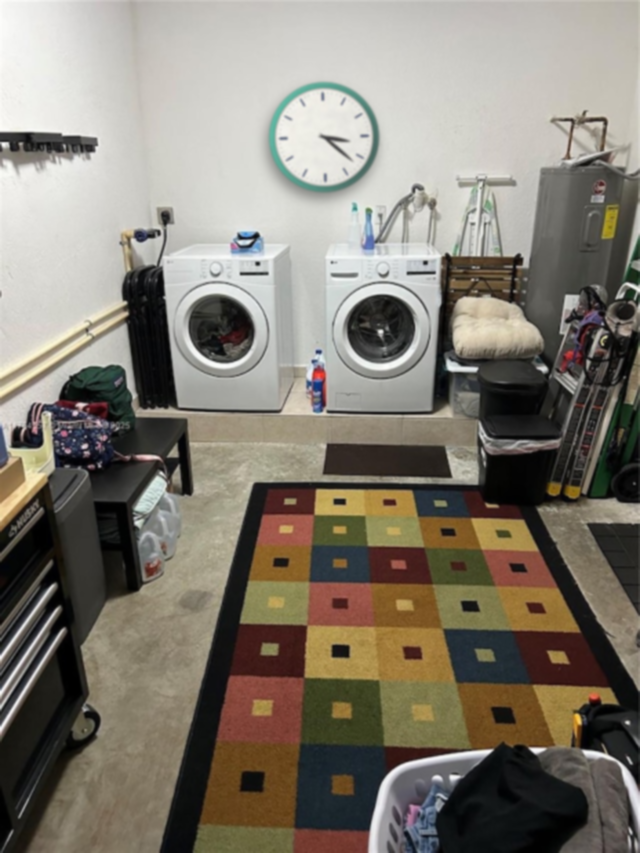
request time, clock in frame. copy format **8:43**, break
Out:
**3:22**
